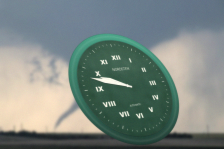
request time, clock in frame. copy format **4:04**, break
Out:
**9:48**
